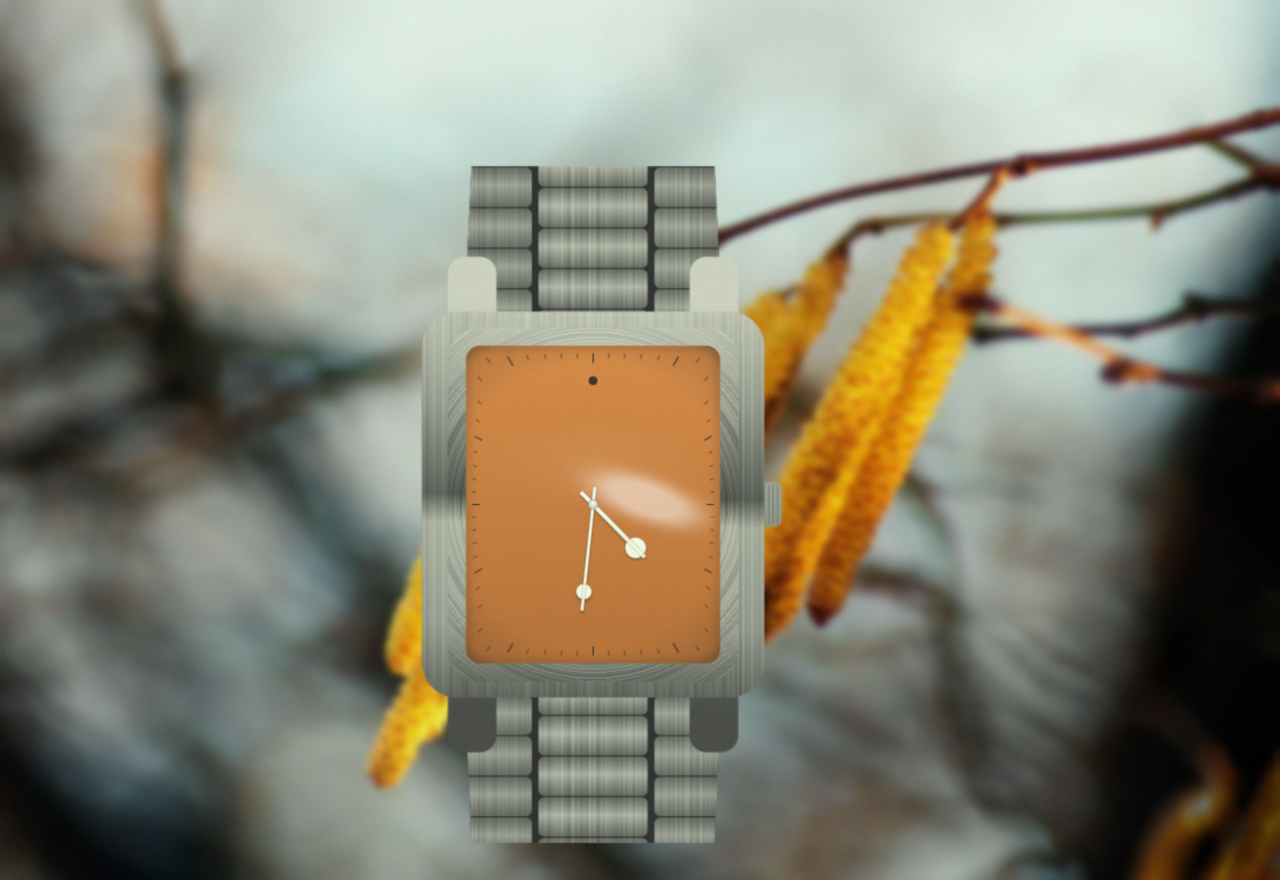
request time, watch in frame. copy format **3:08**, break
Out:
**4:31**
